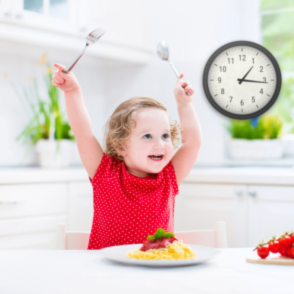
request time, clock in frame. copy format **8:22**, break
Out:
**1:16**
